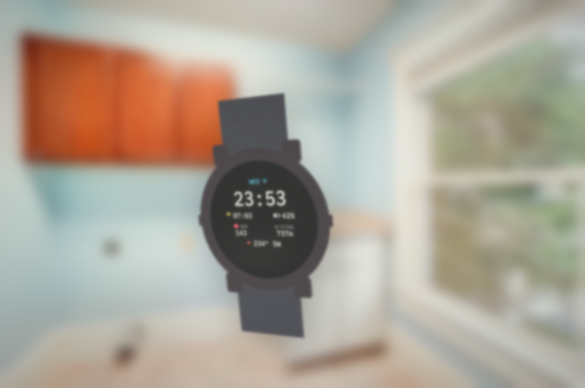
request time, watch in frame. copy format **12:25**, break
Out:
**23:53**
